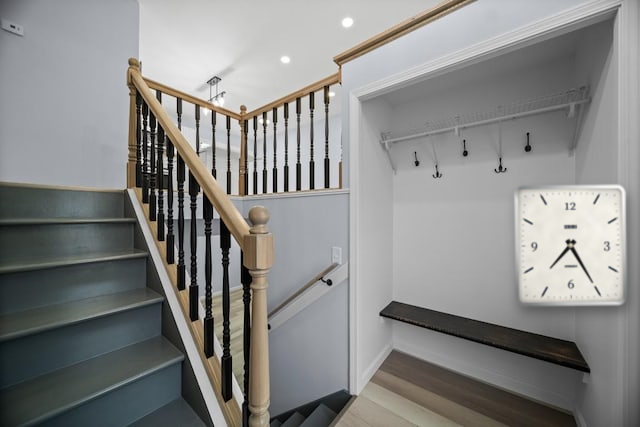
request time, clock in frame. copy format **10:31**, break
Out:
**7:25**
